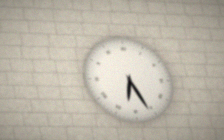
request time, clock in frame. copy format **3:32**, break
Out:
**6:26**
